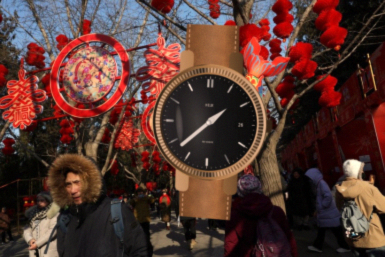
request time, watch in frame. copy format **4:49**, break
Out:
**1:38**
